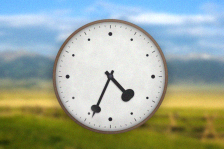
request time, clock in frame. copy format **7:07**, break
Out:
**4:34**
